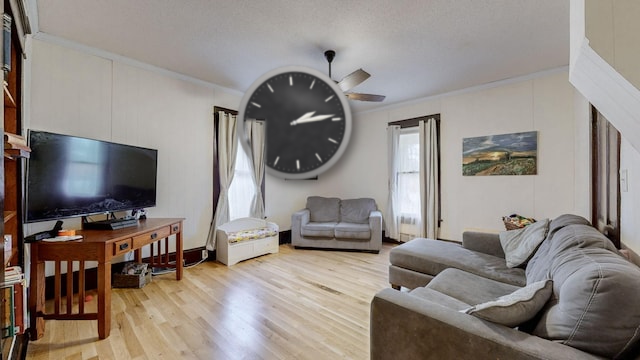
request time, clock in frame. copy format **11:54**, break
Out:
**2:14**
